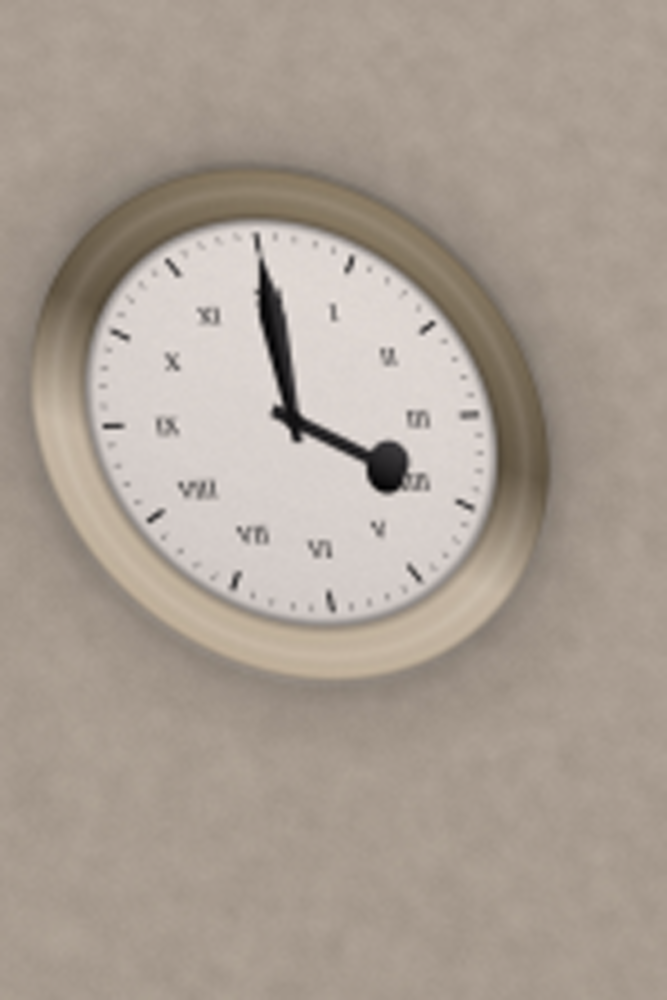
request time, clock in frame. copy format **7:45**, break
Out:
**4:00**
